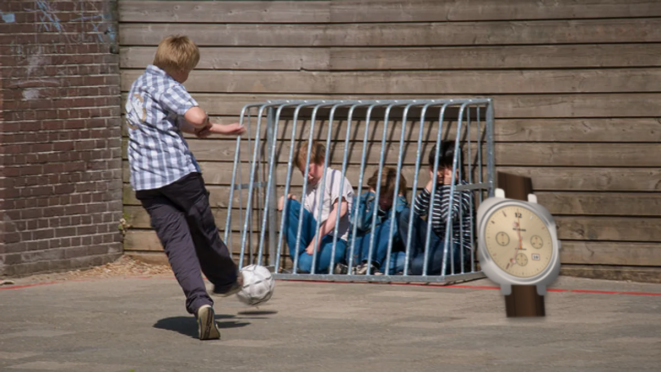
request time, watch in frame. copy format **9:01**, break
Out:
**11:34**
